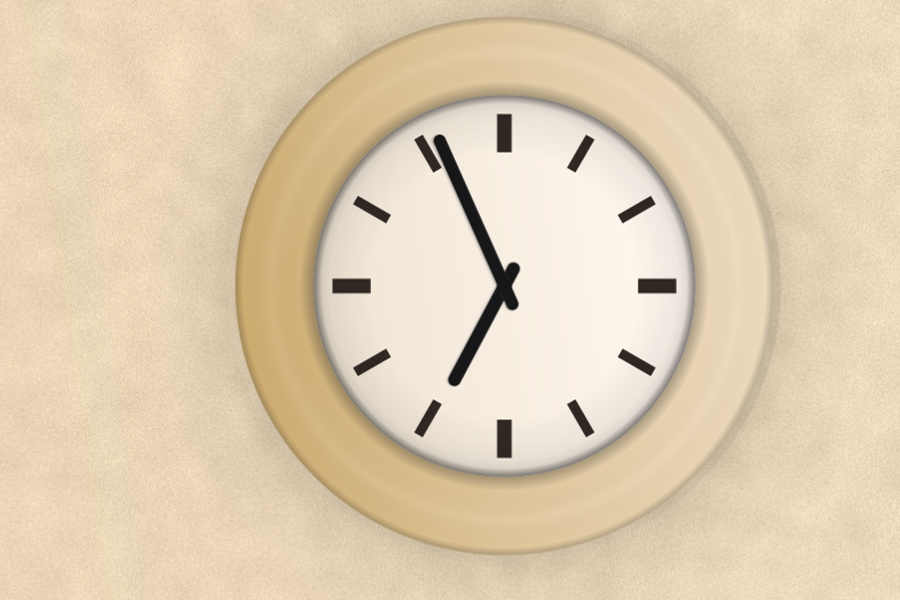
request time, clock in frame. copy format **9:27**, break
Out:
**6:56**
